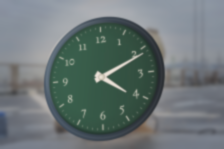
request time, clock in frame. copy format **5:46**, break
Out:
**4:11**
